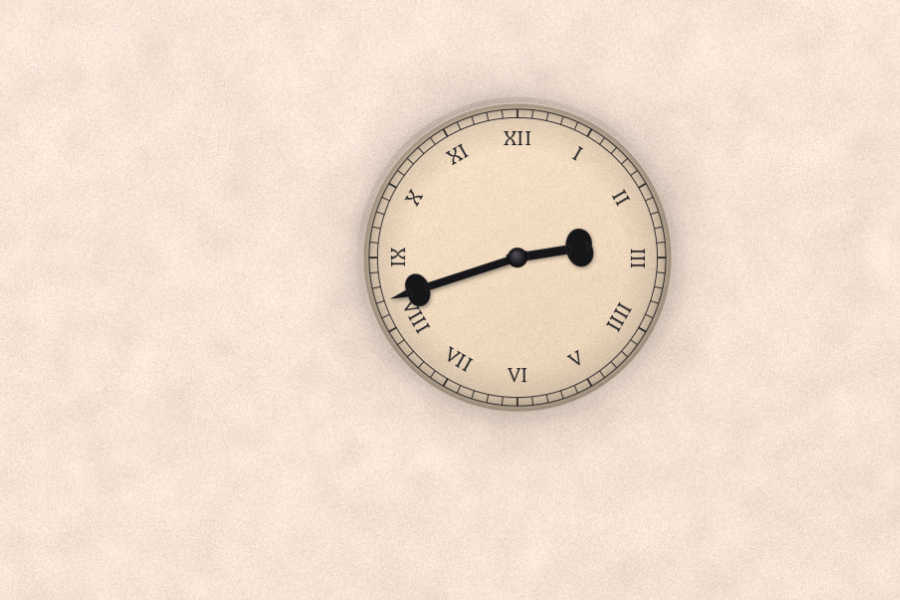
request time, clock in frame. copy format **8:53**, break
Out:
**2:42**
